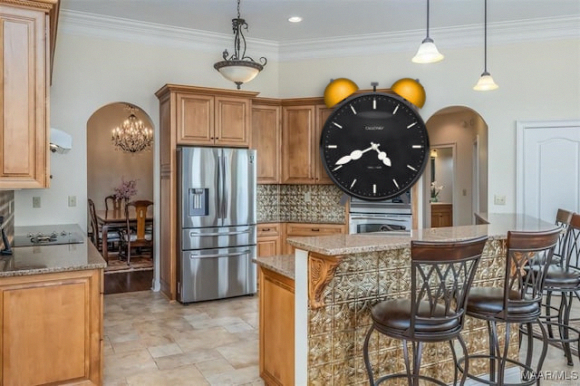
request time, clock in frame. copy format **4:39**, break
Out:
**4:41**
